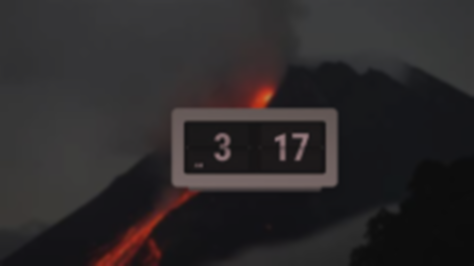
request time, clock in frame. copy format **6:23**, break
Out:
**3:17**
